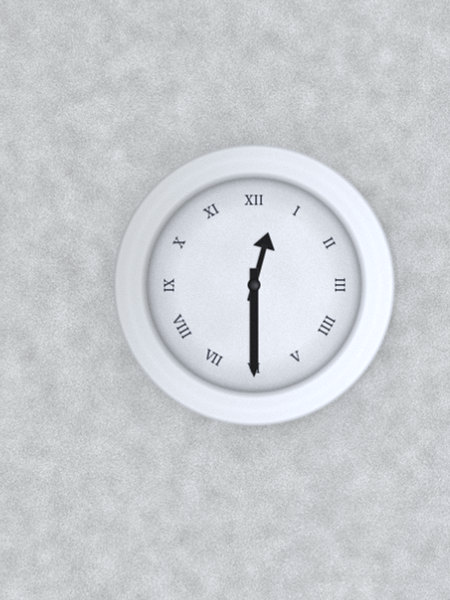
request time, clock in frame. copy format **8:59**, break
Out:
**12:30**
